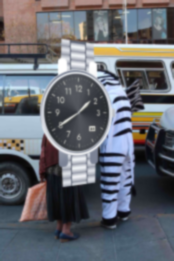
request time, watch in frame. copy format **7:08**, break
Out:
**1:40**
